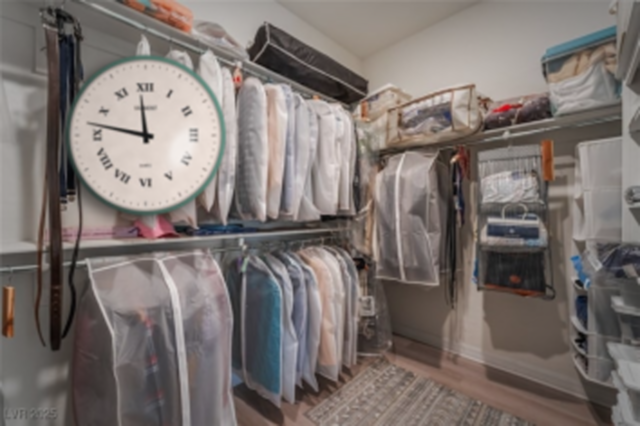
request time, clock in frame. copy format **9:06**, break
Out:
**11:47**
